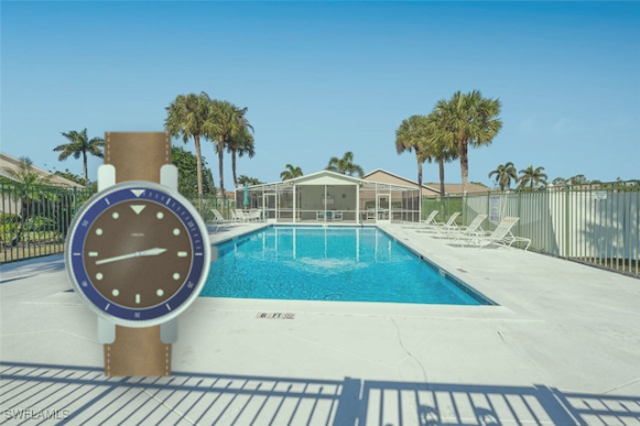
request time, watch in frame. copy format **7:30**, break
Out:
**2:43**
